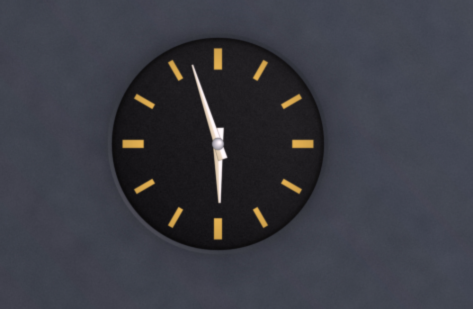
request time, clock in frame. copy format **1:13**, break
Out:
**5:57**
